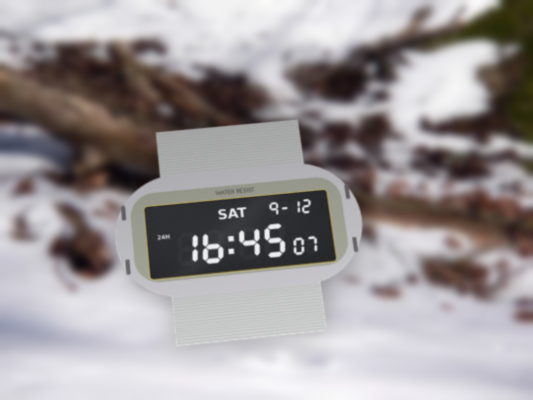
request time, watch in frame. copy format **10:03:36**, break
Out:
**16:45:07**
